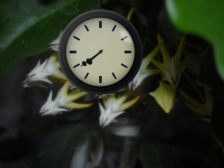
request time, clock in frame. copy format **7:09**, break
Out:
**7:39**
